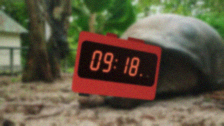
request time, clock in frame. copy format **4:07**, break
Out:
**9:18**
